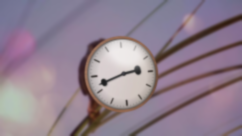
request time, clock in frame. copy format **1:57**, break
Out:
**2:42**
